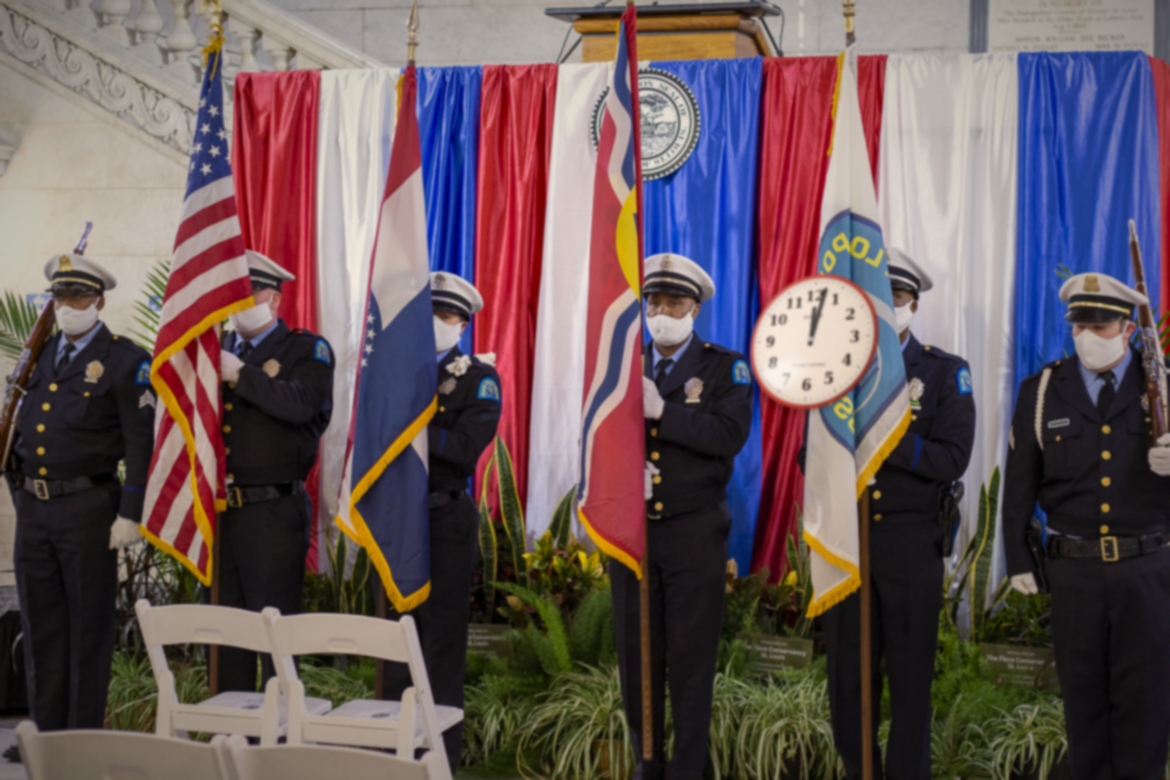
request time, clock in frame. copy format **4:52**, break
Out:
**12:02**
